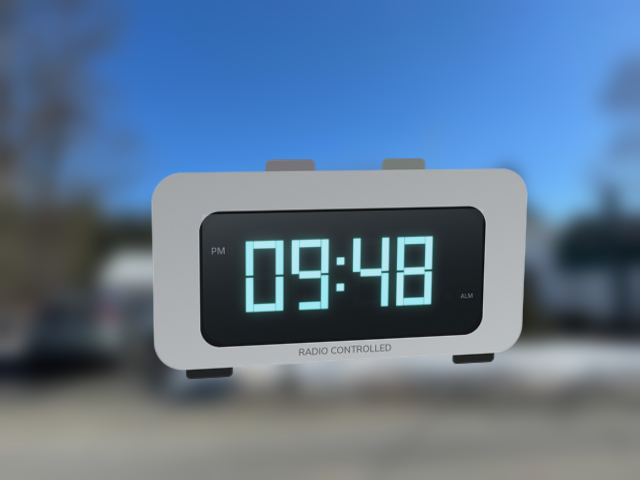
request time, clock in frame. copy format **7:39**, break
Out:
**9:48**
